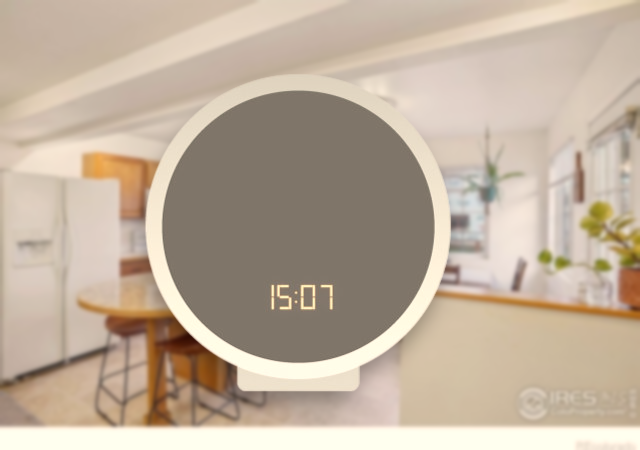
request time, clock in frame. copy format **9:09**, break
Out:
**15:07**
